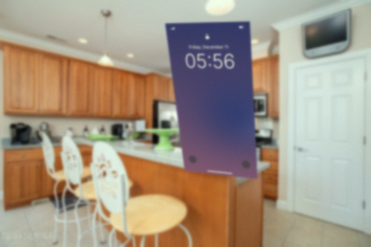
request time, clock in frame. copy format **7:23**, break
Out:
**5:56**
